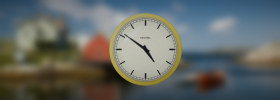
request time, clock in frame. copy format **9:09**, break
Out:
**4:51**
